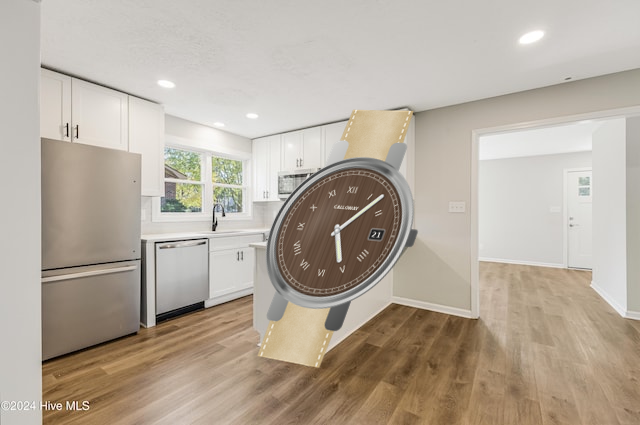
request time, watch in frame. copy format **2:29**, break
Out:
**5:07**
